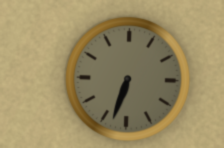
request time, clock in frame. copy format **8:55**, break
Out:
**6:33**
